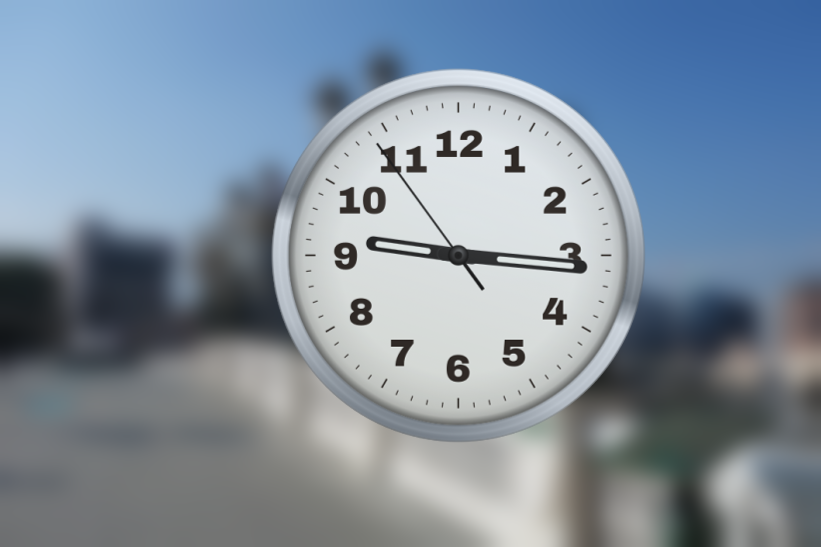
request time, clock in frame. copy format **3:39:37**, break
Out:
**9:15:54**
